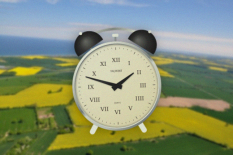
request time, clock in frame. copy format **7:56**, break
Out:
**1:48**
